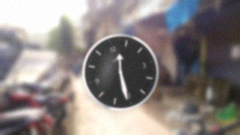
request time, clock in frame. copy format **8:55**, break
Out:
**12:31**
